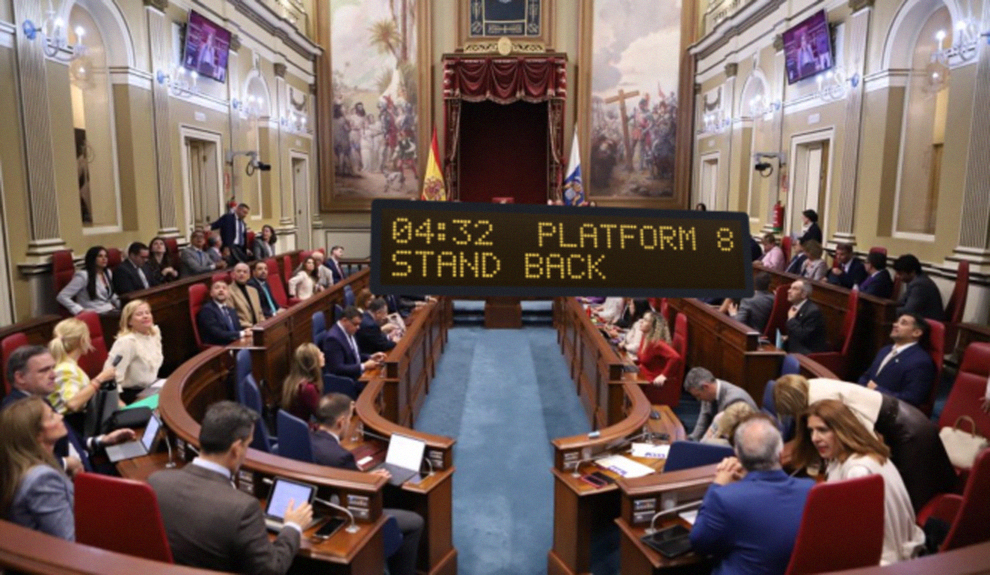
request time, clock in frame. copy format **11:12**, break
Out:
**4:32**
